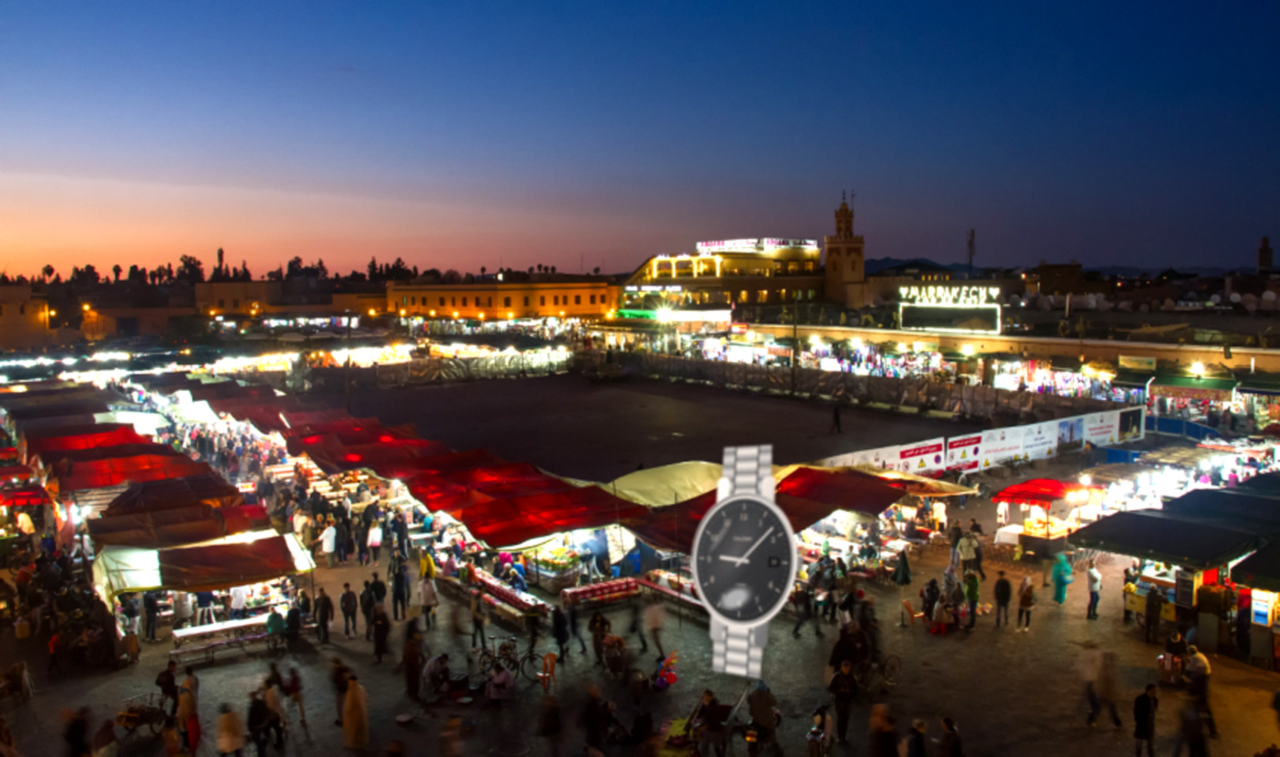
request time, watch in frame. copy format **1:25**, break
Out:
**9:08**
